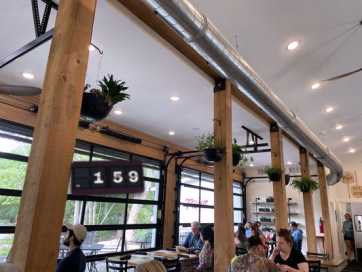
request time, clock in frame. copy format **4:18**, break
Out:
**1:59**
